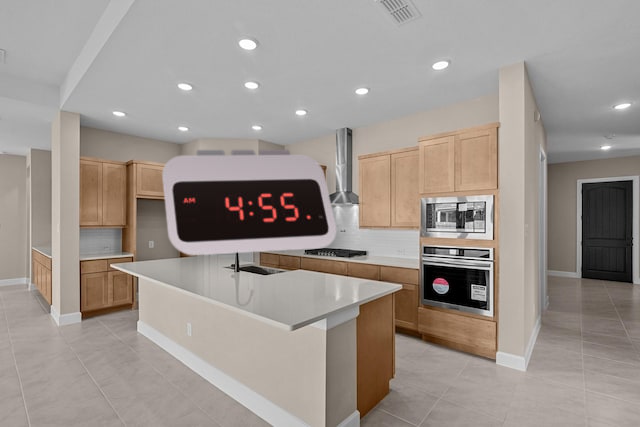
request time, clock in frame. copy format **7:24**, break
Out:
**4:55**
